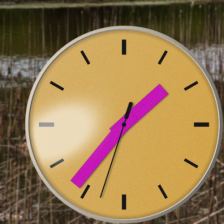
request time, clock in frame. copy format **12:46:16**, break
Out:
**1:36:33**
